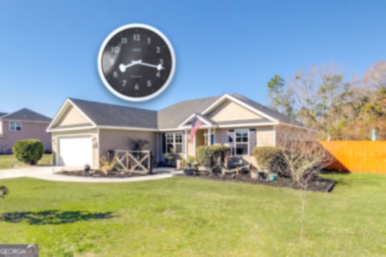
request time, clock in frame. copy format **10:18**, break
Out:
**8:17**
